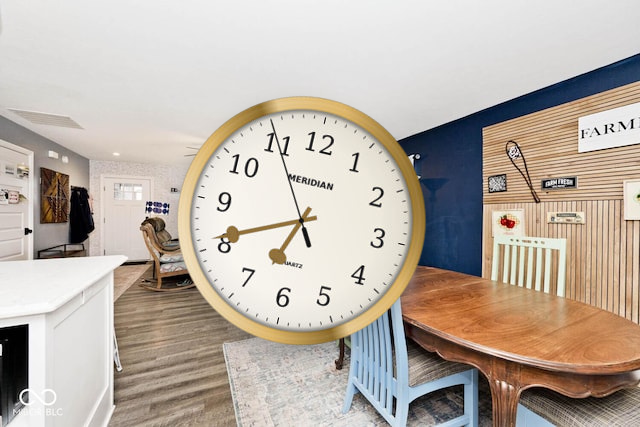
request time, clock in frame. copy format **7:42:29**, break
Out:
**6:40:55**
